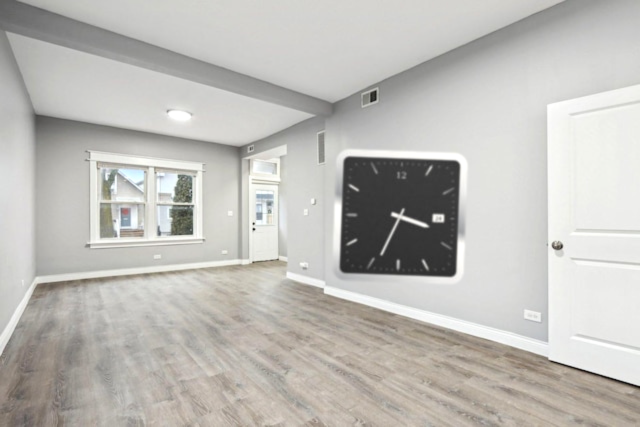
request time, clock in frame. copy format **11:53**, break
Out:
**3:34**
